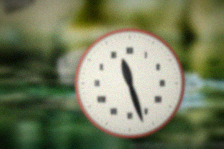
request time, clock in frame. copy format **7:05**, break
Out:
**11:27**
